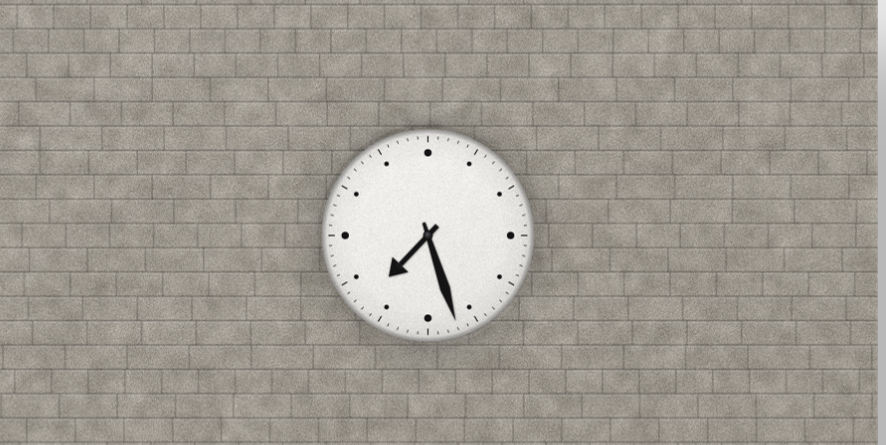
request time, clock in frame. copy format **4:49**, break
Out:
**7:27**
